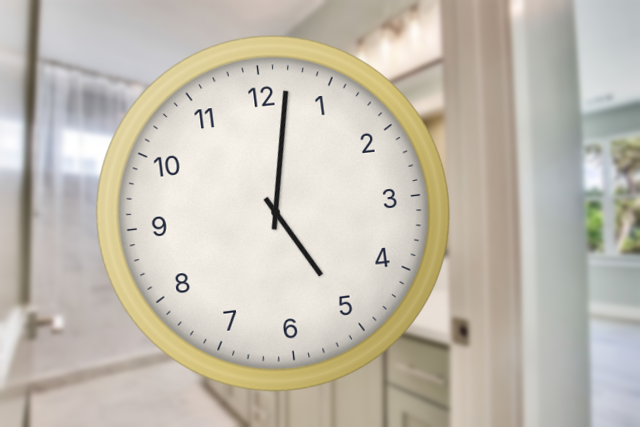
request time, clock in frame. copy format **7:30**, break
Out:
**5:02**
